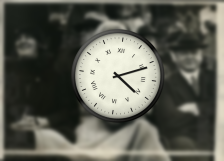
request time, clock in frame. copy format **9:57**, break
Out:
**4:11**
